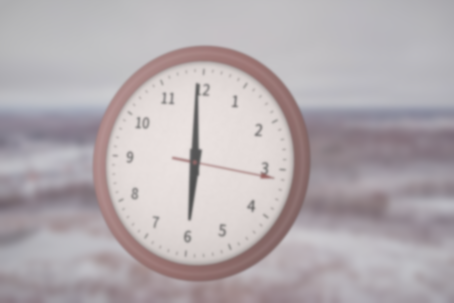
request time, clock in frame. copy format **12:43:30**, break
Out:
**5:59:16**
